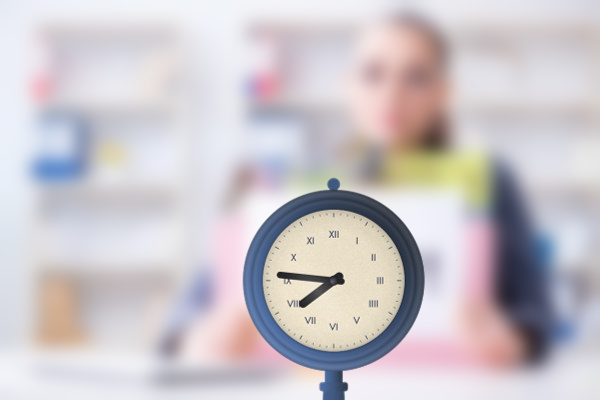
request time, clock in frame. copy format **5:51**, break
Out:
**7:46**
